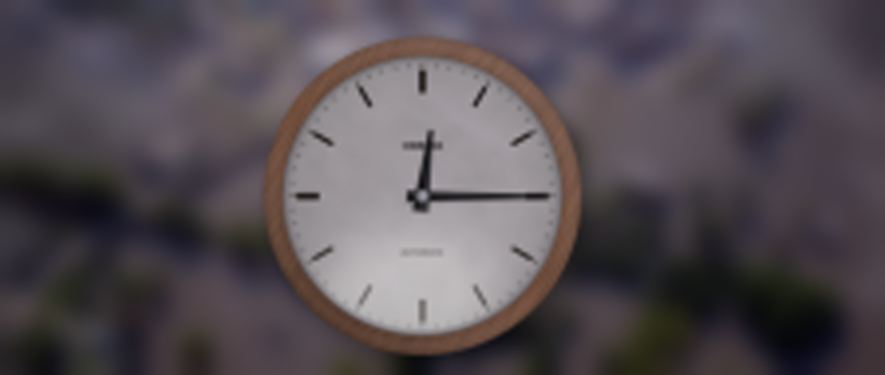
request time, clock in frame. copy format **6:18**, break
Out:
**12:15**
